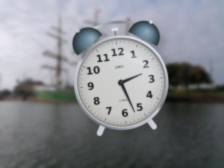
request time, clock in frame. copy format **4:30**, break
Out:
**2:27**
